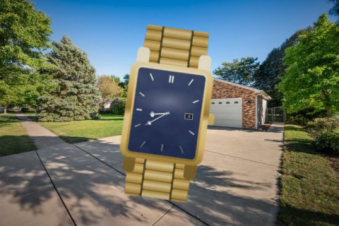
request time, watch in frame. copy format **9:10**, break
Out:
**8:39**
